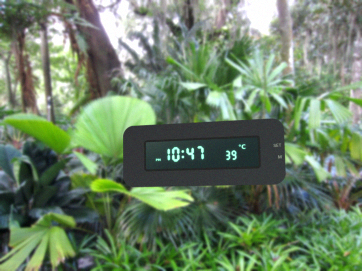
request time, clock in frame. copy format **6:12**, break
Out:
**10:47**
